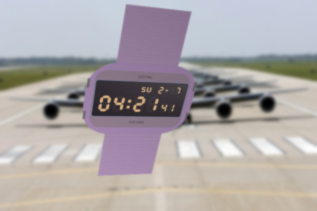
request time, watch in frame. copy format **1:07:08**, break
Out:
**4:21:41**
